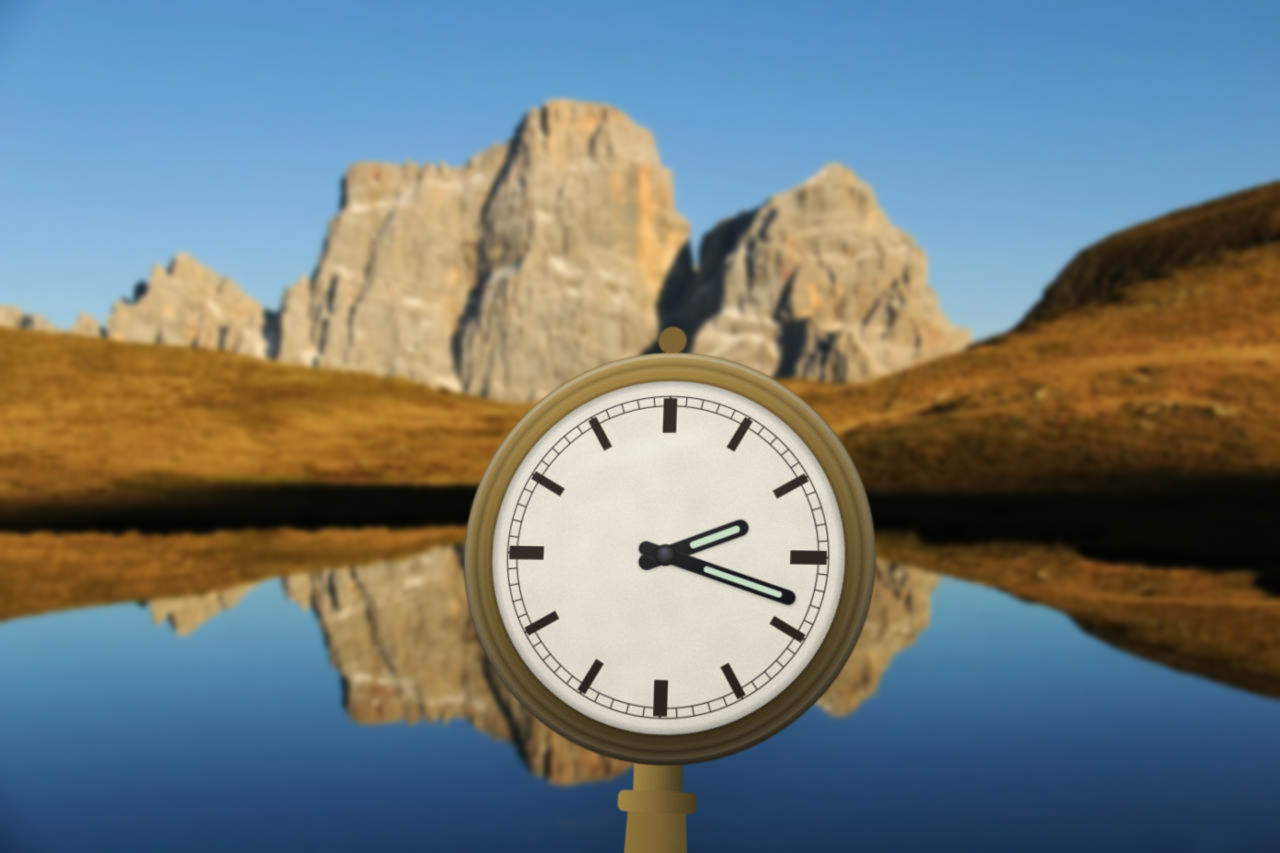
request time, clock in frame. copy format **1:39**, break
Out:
**2:18**
